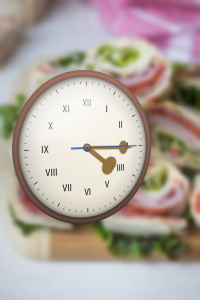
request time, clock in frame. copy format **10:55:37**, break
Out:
**4:15:15**
